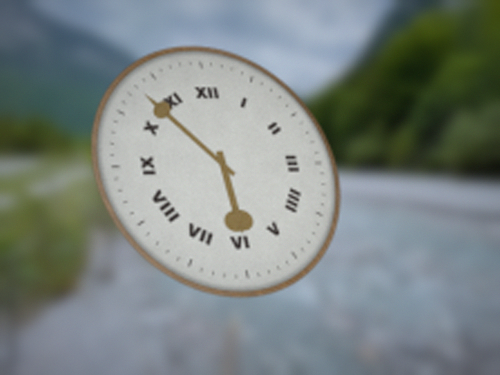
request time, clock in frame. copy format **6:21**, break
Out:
**5:53**
